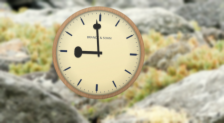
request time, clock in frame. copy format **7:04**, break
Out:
**8:59**
